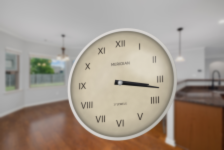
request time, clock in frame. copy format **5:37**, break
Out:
**3:17**
